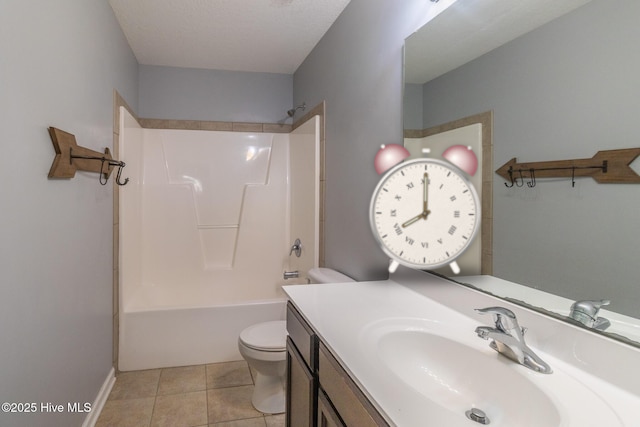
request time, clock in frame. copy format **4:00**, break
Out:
**8:00**
